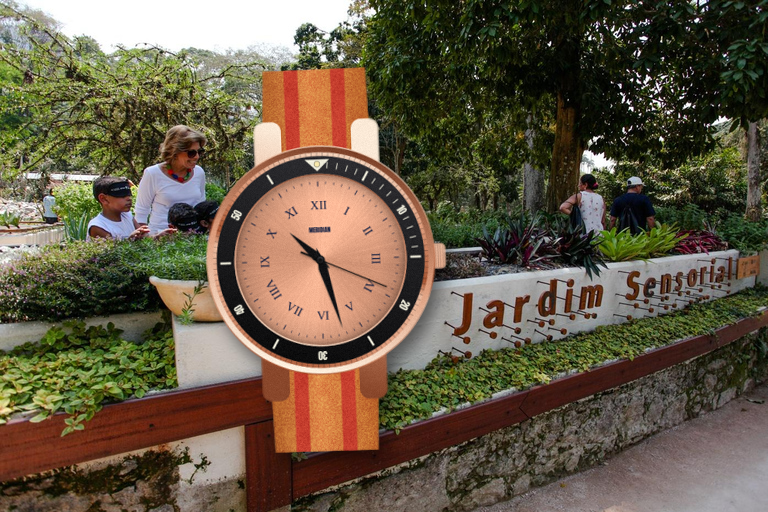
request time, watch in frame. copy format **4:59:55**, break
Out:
**10:27:19**
